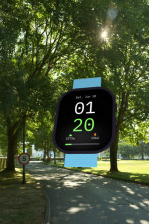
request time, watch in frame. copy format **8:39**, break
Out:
**1:20**
